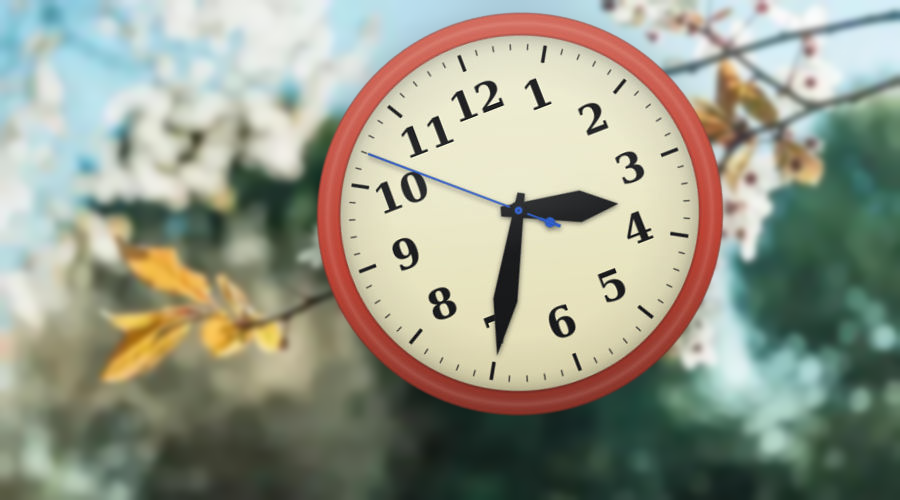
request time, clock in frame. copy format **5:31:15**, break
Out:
**3:34:52**
